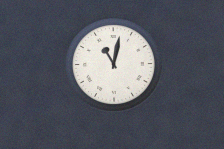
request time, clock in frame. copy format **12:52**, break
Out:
**11:02**
